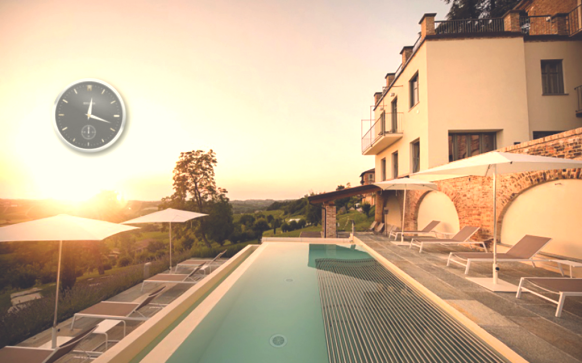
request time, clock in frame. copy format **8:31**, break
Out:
**12:18**
